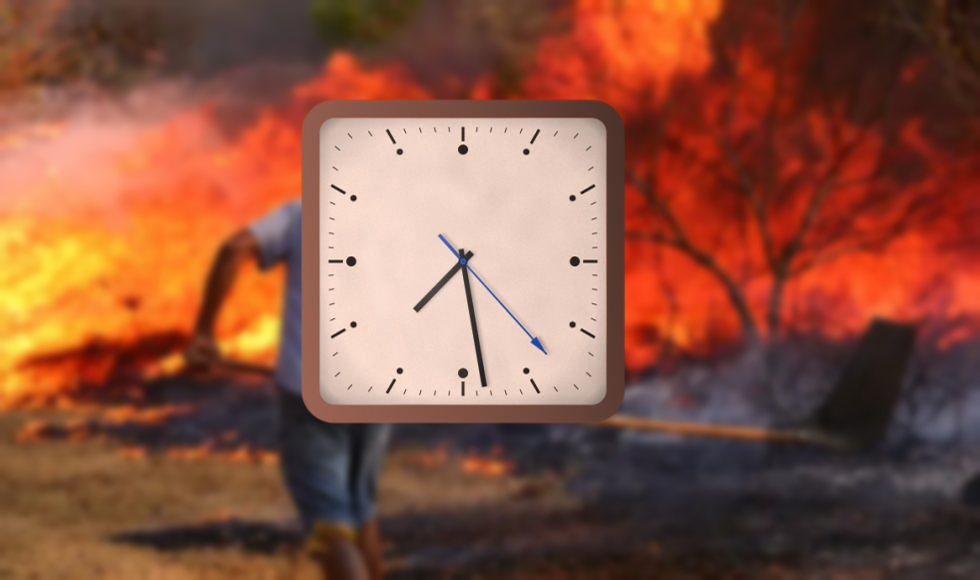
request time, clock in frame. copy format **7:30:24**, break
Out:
**7:28:23**
